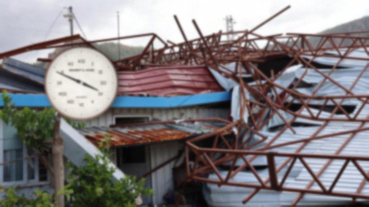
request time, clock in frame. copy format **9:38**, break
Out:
**3:49**
